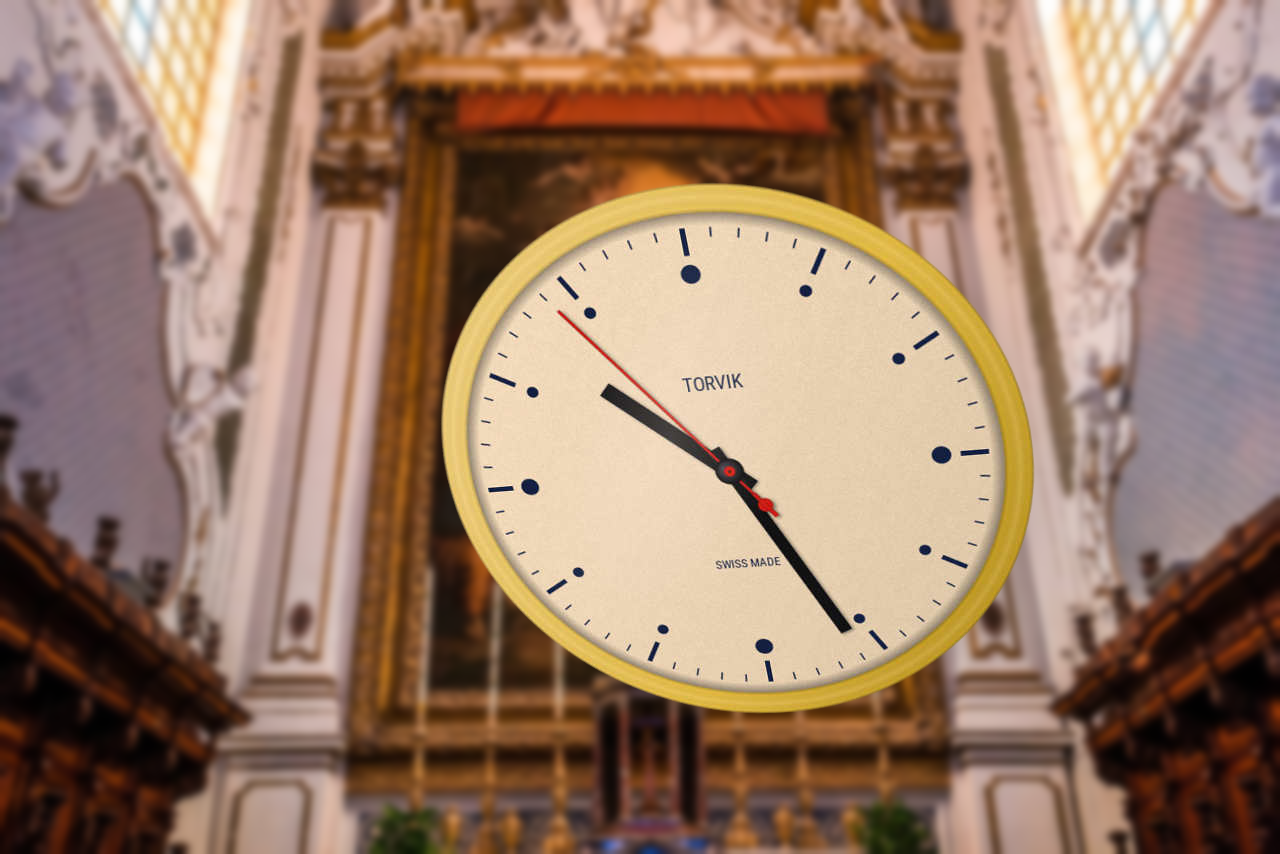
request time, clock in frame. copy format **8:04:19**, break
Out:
**10:25:54**
